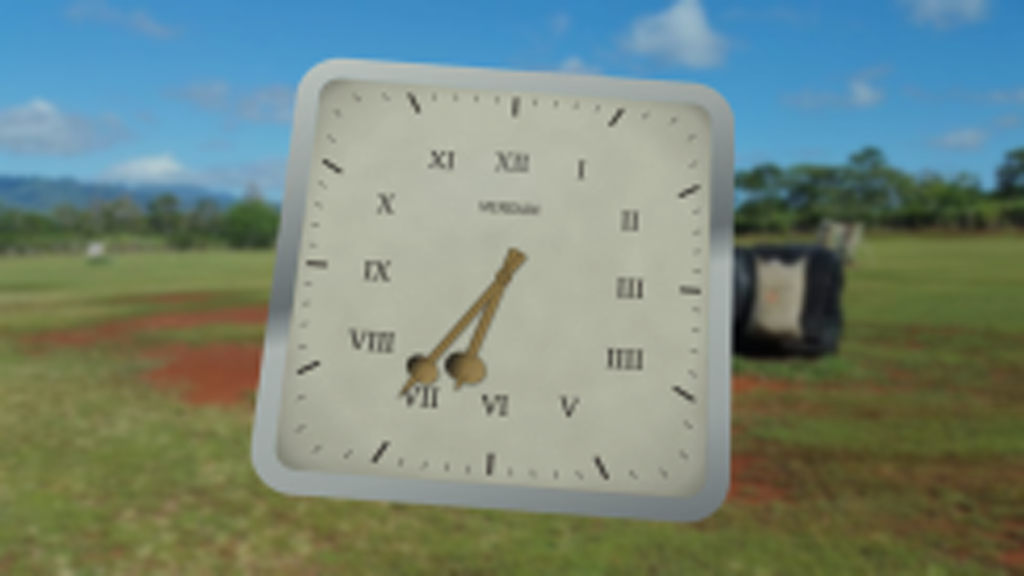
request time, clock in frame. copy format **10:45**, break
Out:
**6:36**
